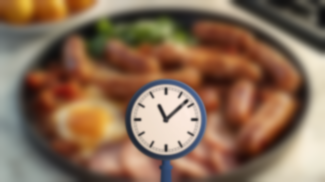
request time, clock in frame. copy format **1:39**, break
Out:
**11:08**
